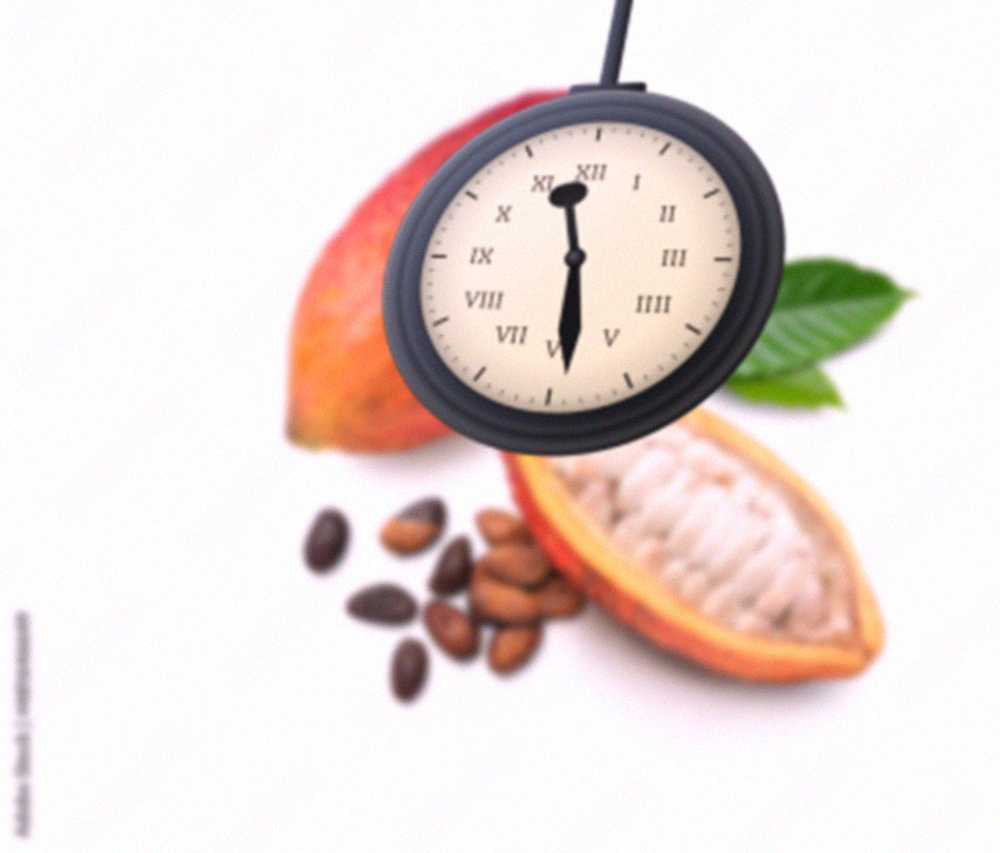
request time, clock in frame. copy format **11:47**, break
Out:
**11:29**
